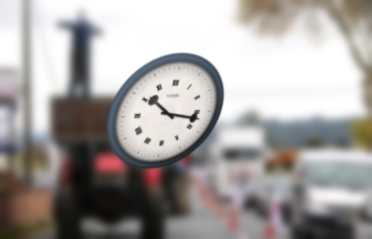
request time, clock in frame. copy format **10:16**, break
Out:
**10:17**
